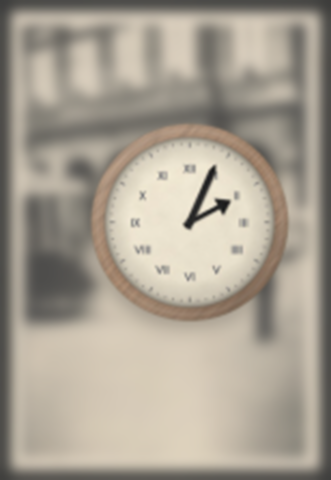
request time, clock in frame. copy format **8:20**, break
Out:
**2:04**
